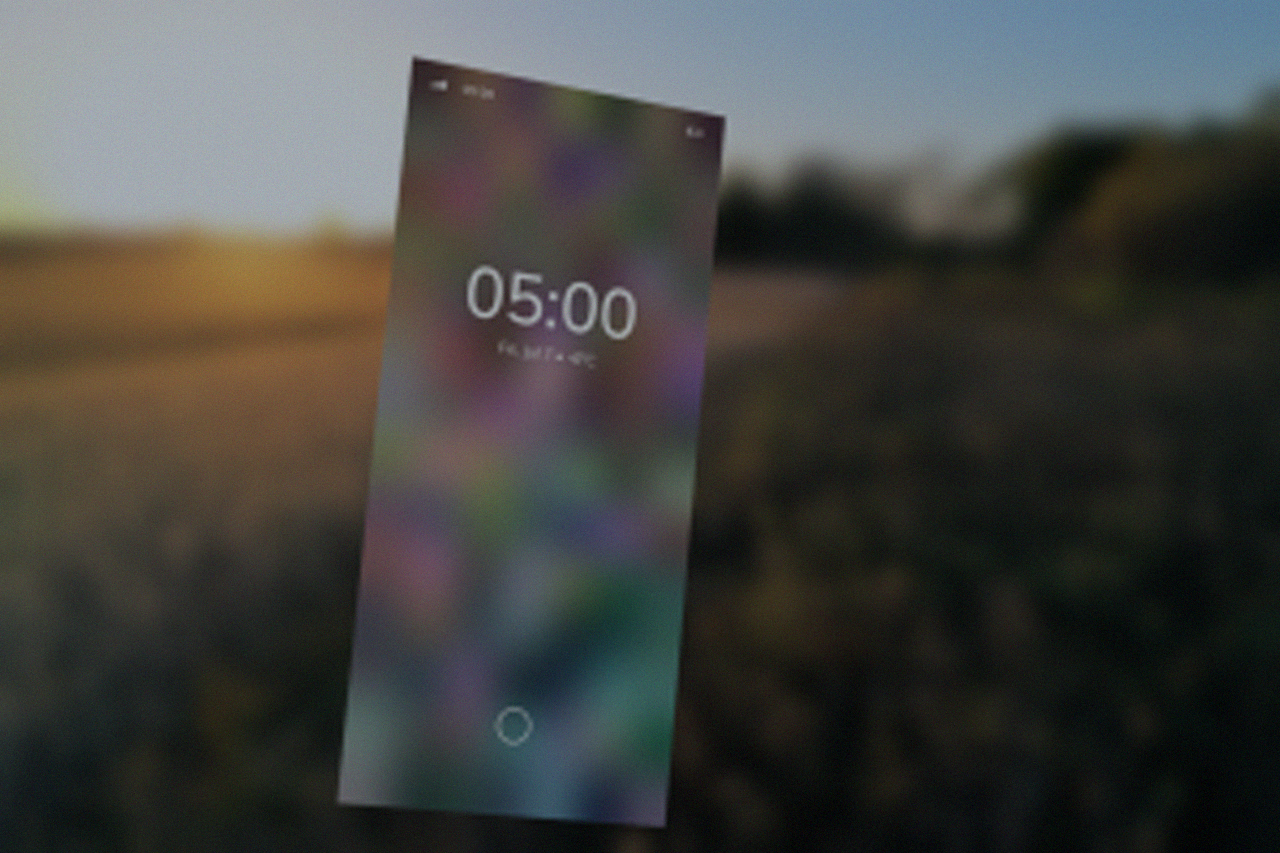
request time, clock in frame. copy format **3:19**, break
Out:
**5:00**
